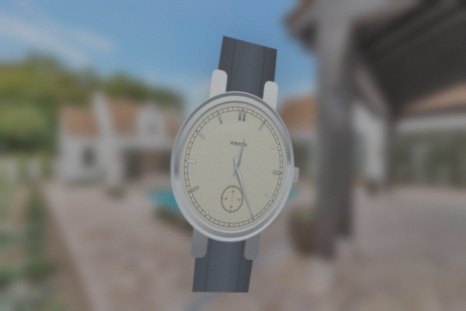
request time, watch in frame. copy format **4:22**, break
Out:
**12:25**
